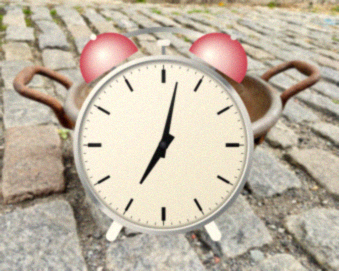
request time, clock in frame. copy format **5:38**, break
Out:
**7:02**
